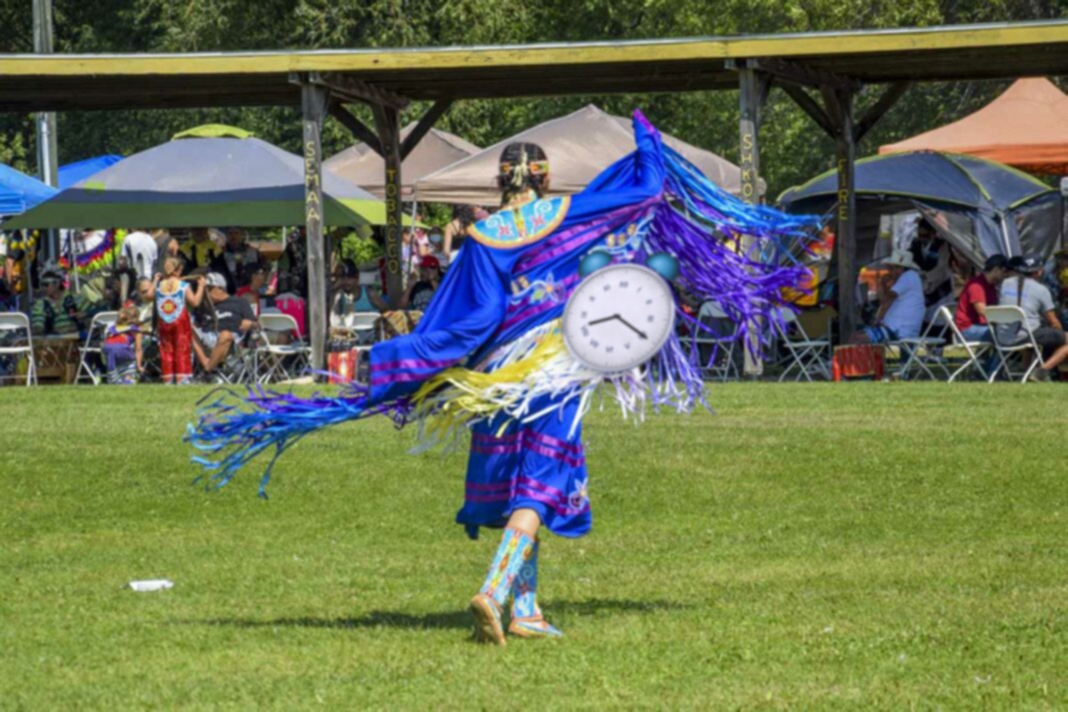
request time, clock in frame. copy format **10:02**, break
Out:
**8:20**
